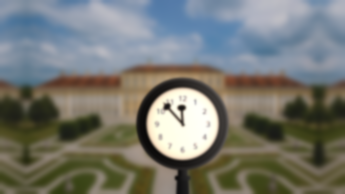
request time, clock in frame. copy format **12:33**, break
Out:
**11:53**
